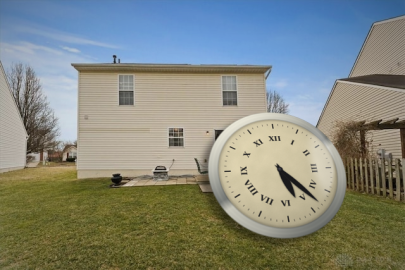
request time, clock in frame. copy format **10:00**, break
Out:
**5:23**
